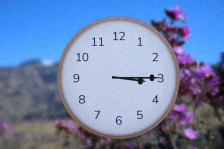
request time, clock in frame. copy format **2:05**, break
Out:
**3:15**
